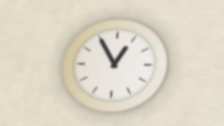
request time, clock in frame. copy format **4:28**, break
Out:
**12:55**
